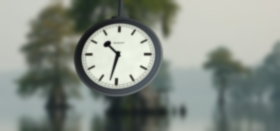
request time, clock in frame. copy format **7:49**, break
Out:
**10:32**
